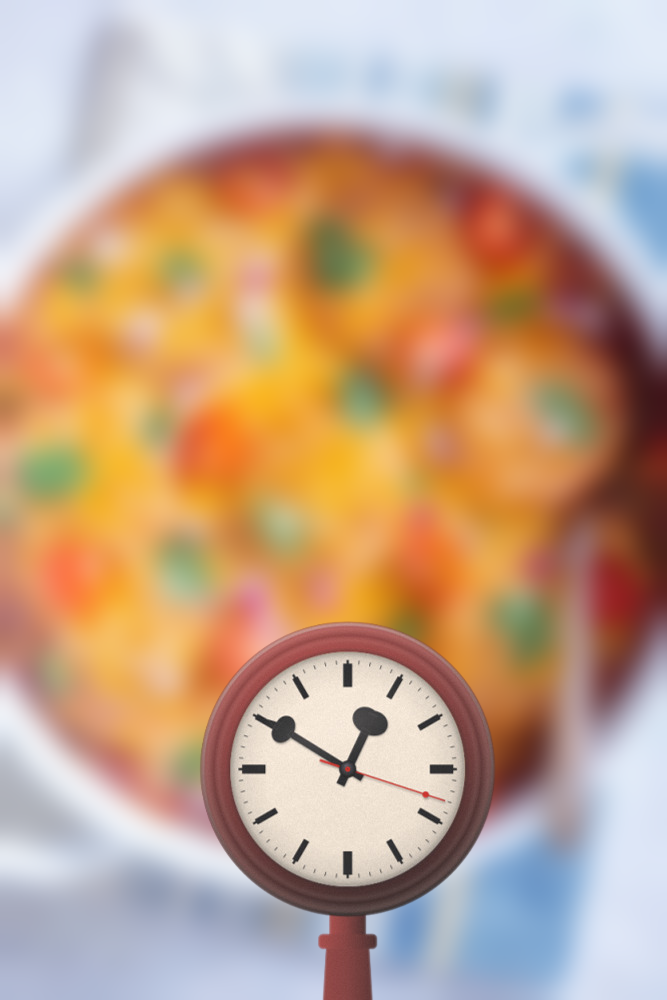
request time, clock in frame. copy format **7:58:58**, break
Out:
**12:50:18**
